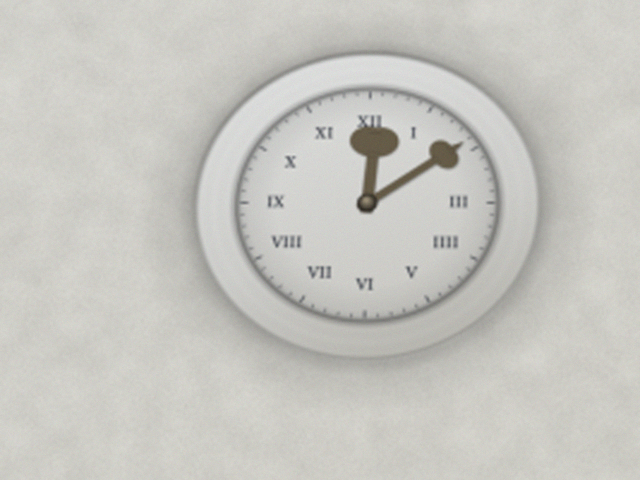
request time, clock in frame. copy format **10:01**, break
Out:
**12:09**
